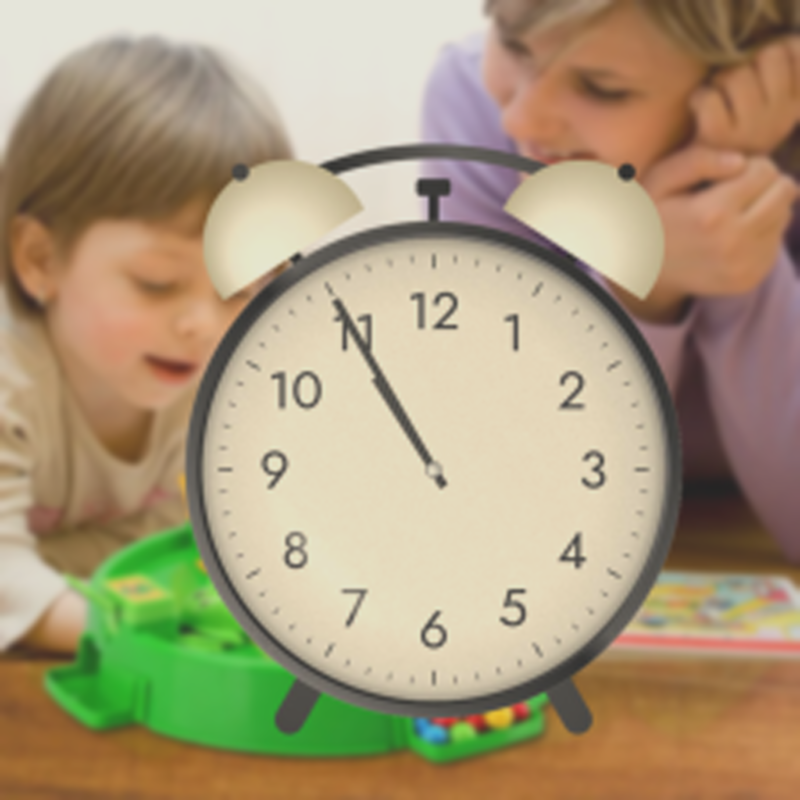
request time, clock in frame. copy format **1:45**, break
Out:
**10:55**
